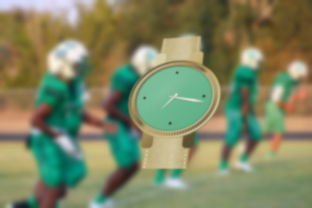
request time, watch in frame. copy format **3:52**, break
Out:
**7:17**
